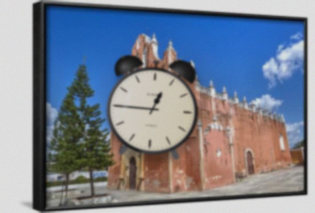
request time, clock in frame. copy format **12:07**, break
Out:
**12:45**
